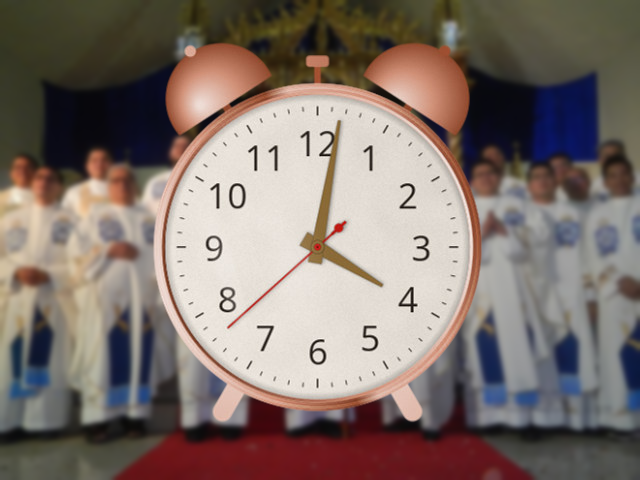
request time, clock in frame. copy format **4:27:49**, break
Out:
**4:01:38**
